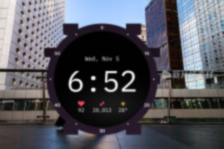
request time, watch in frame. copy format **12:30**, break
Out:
**6:52**
